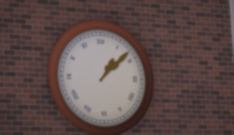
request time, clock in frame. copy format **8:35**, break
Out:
**1:08**
